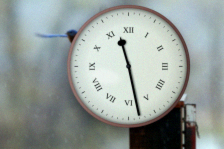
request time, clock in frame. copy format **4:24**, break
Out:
**11:28**
